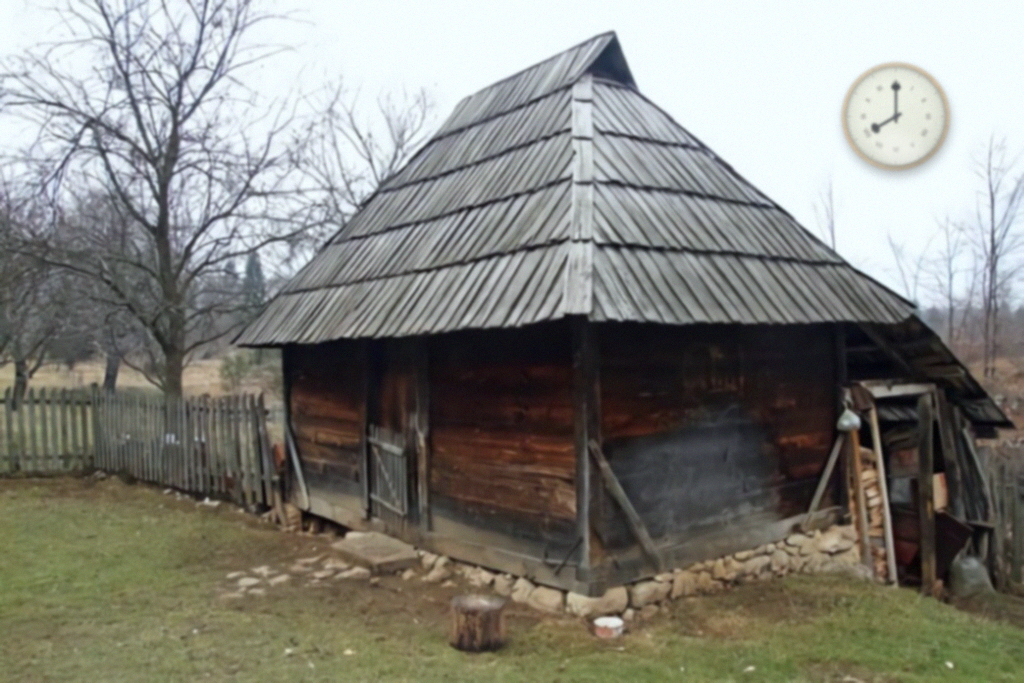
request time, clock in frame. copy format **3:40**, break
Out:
**8:00**
